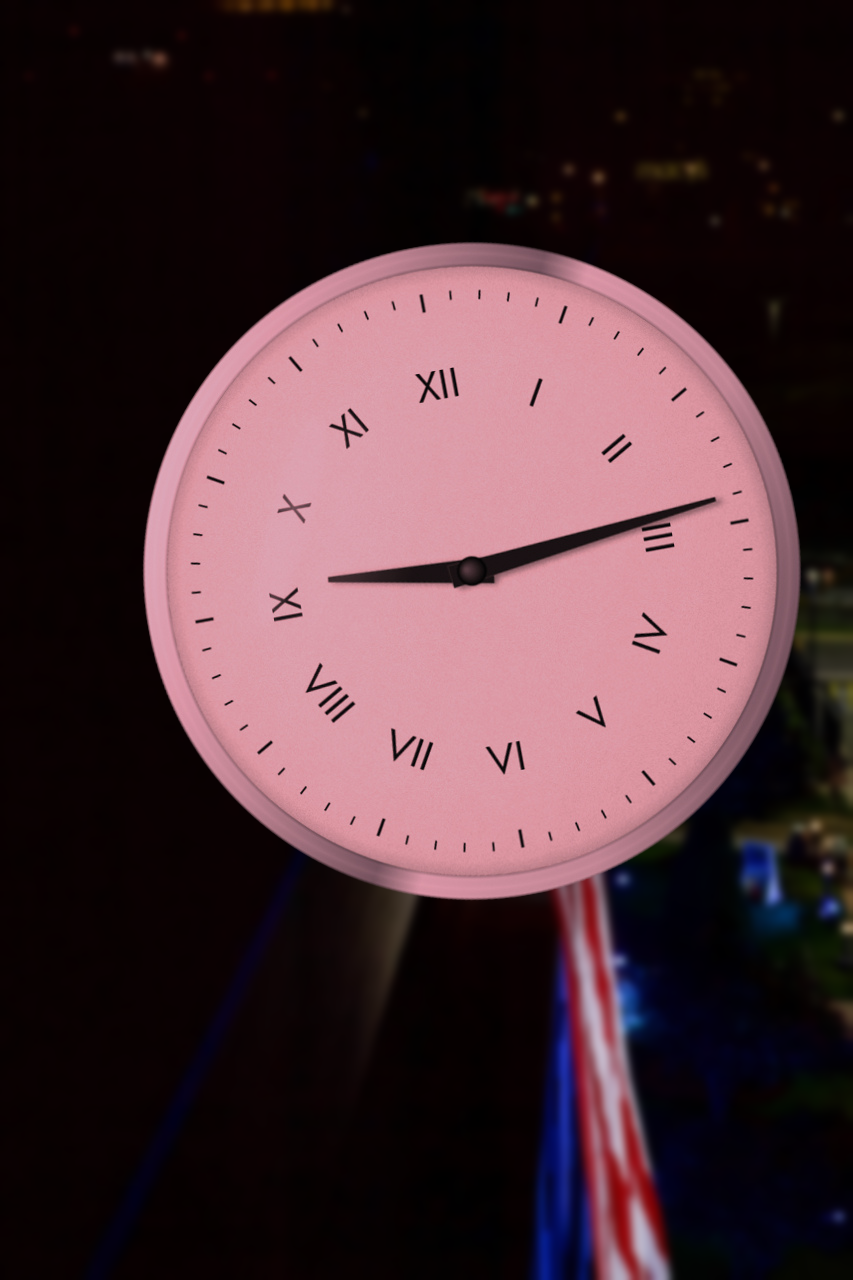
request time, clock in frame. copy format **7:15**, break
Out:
**9:14**
